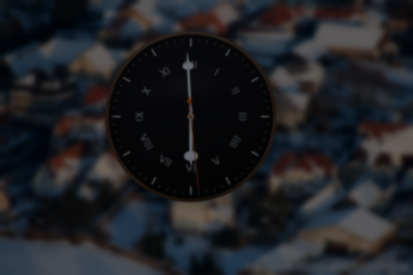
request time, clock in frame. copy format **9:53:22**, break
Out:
**5:59:29**
